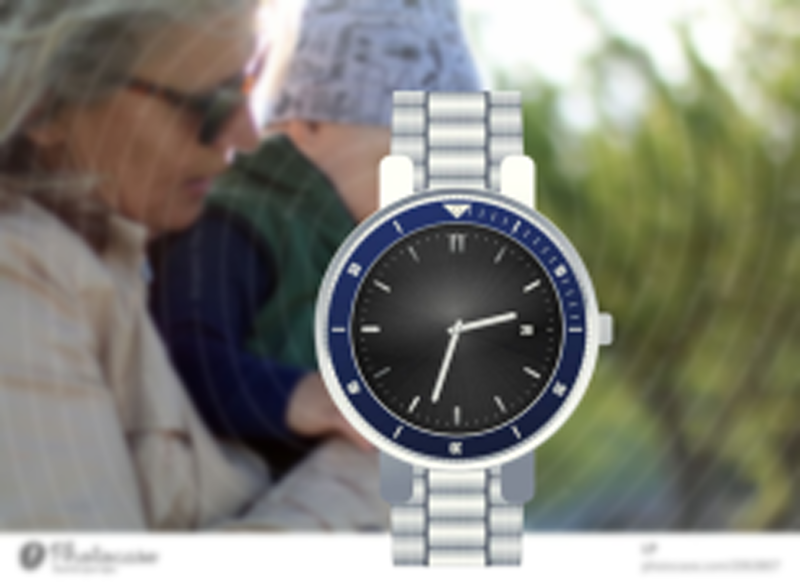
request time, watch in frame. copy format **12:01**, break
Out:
**2:33**
